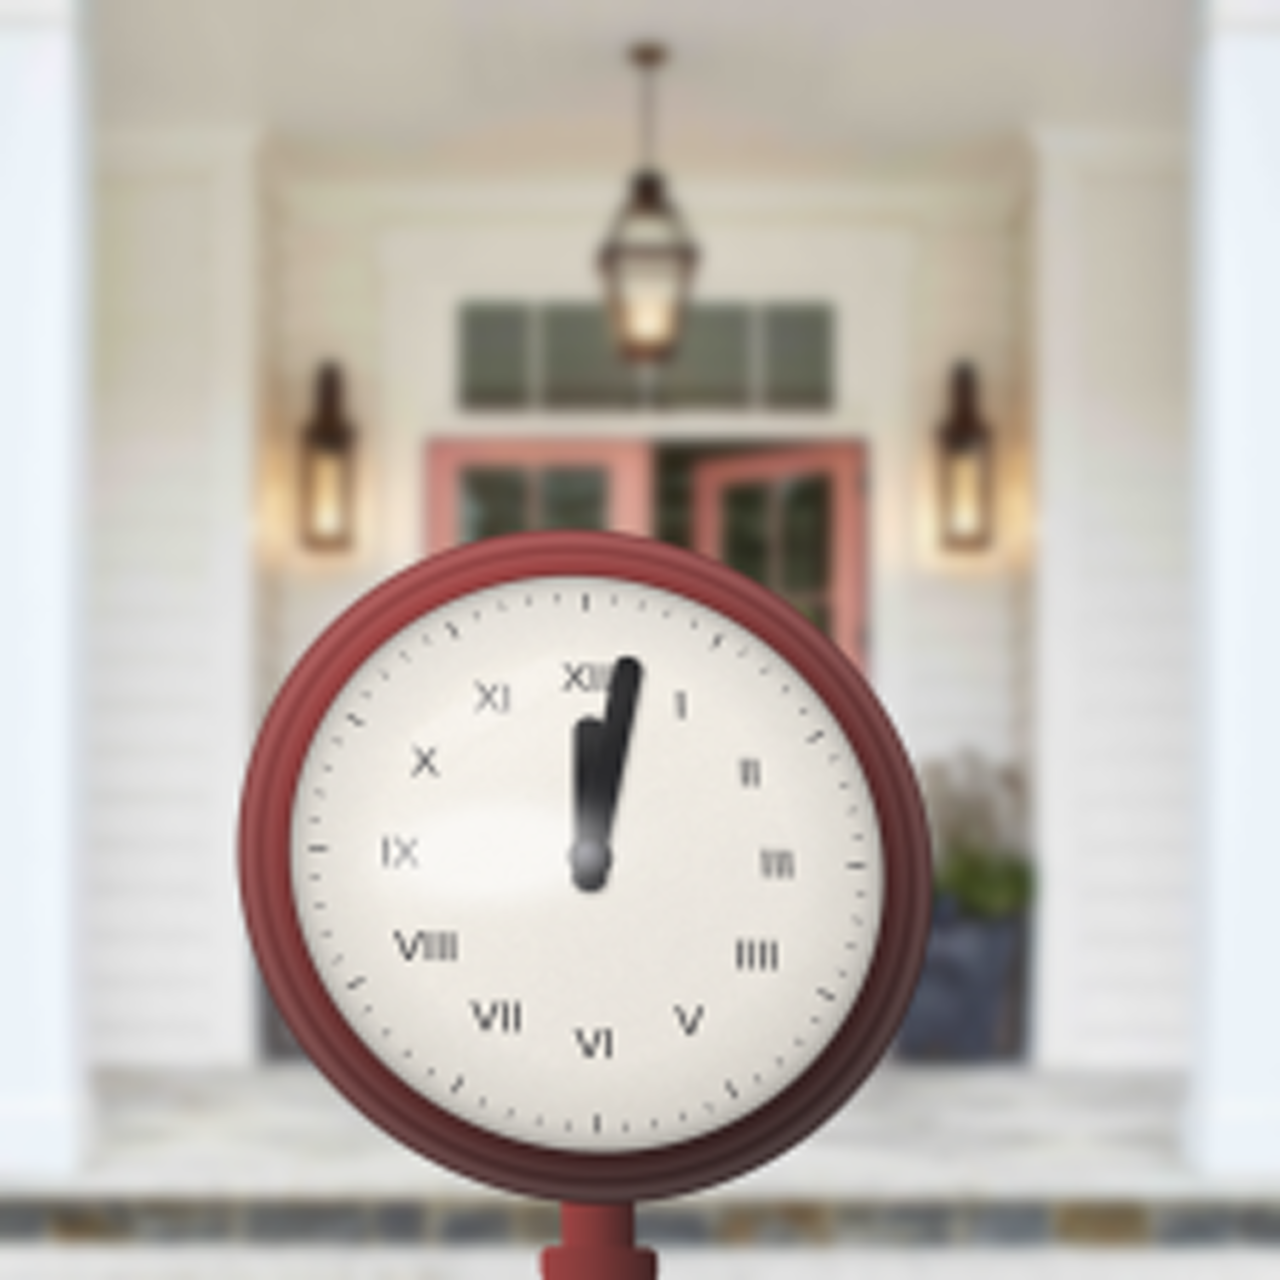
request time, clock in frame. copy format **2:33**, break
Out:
**12:02**
